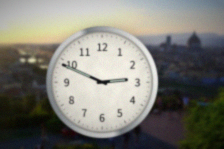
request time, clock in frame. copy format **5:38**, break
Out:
**2:49**
